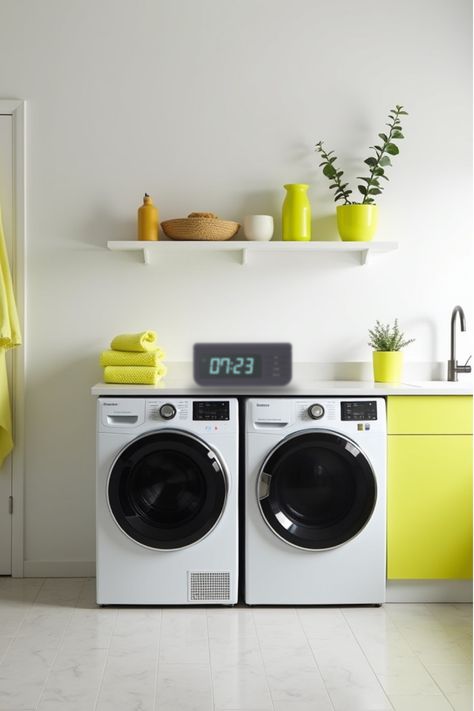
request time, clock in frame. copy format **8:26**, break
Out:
**7:23**
